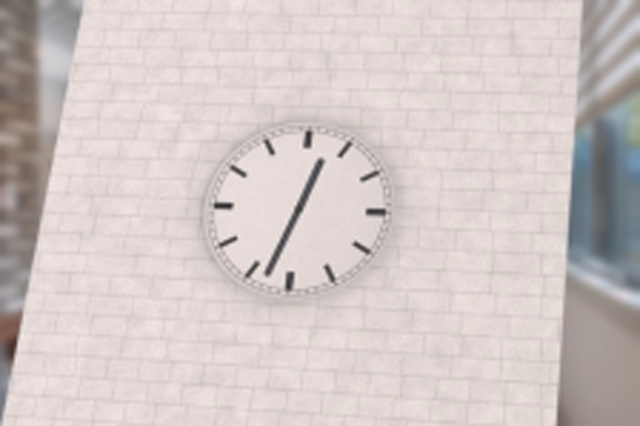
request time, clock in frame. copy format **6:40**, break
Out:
**12:33**
